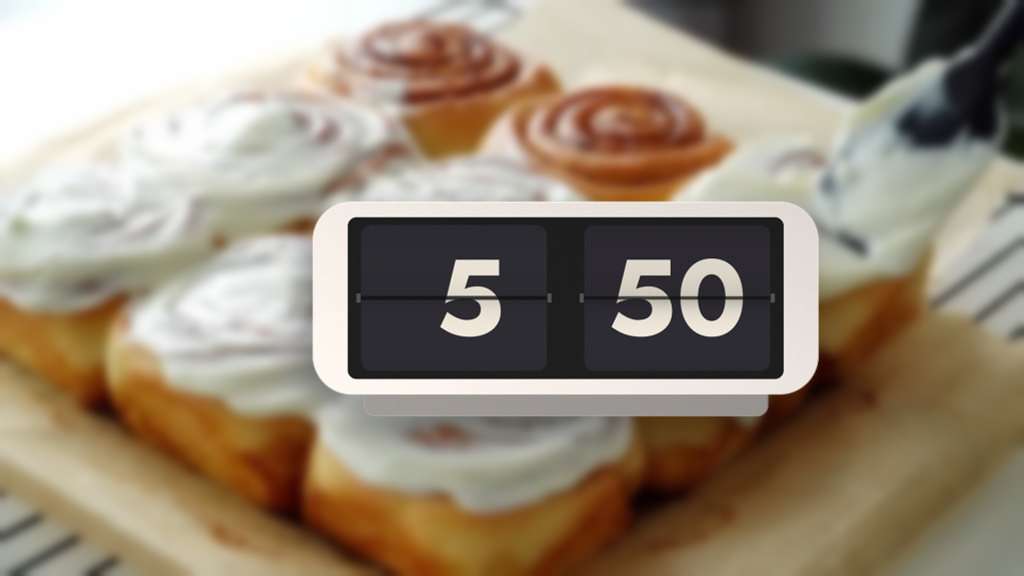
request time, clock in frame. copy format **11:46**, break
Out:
**5:50**
